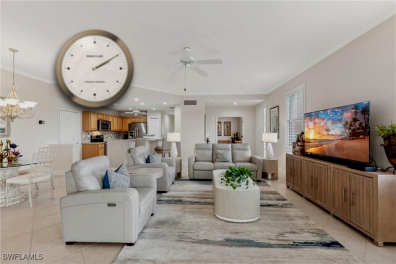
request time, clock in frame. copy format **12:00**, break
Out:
**2:10**
